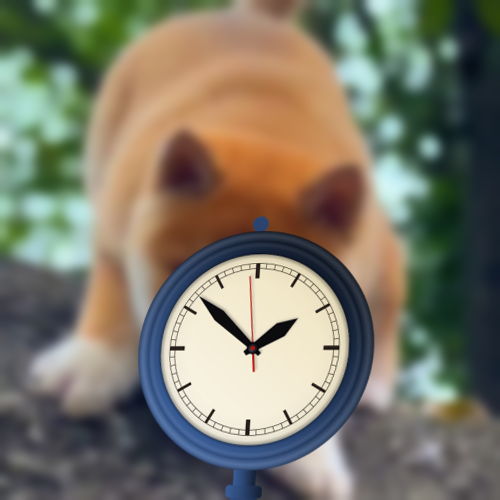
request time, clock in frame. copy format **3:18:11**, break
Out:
**1:51:59**
